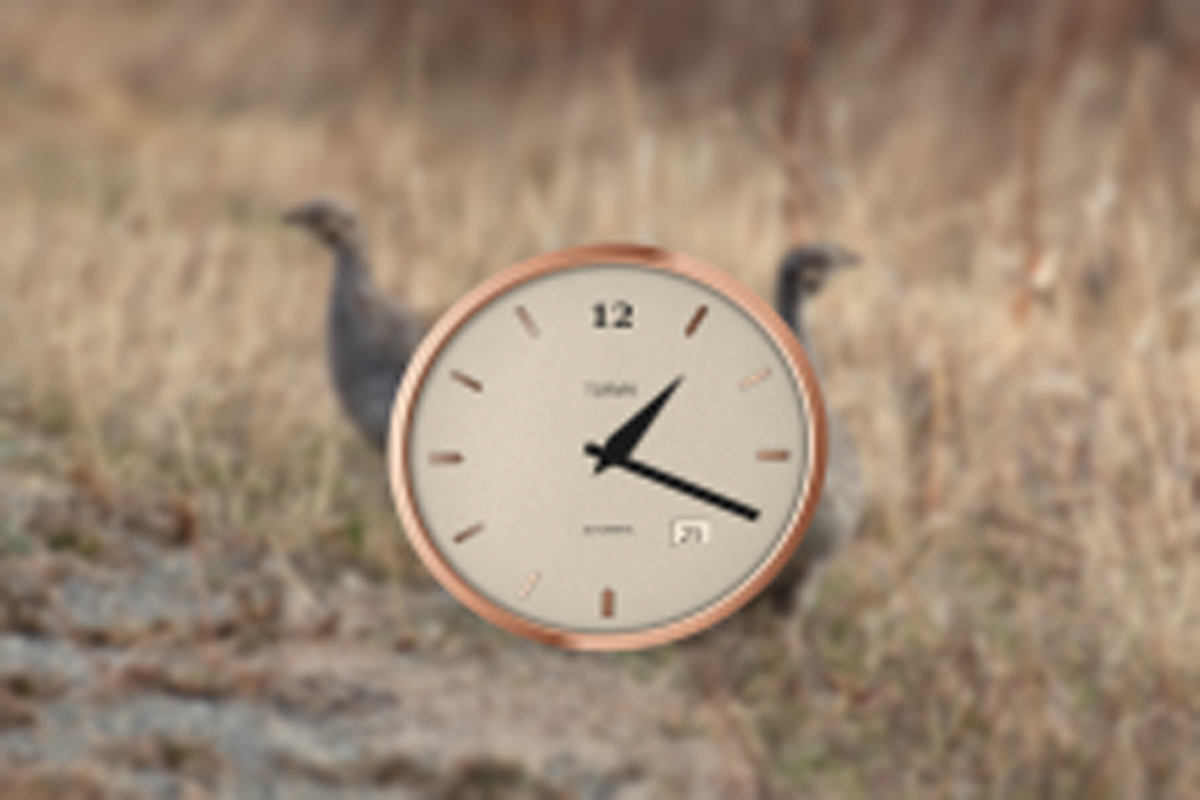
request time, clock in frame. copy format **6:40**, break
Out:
**1:19**
